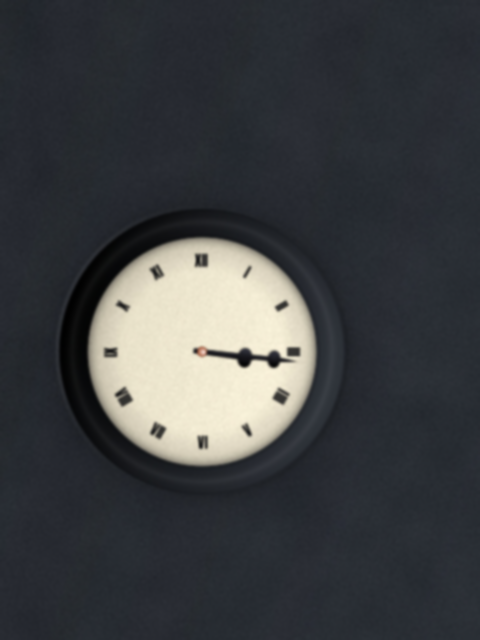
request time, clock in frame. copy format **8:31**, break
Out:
**3:16**
